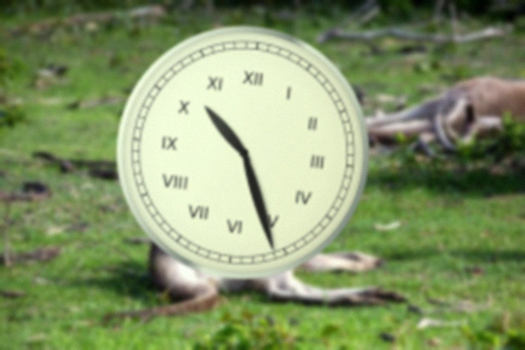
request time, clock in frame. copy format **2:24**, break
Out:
**10:26**
